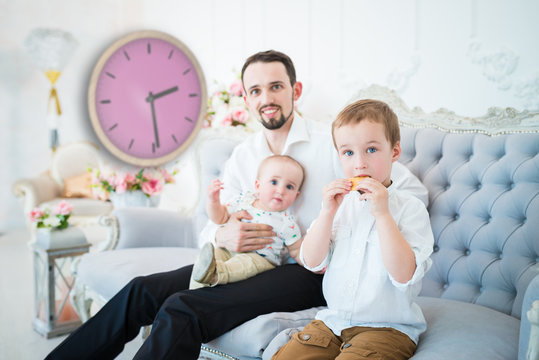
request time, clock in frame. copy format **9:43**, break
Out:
**2:29**
